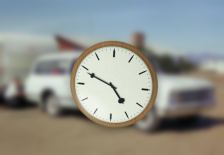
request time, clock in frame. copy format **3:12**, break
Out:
**4:49**
